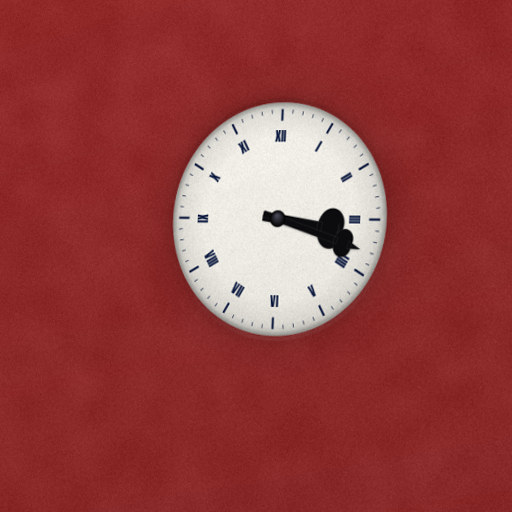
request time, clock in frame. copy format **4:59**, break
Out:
**3:18**
